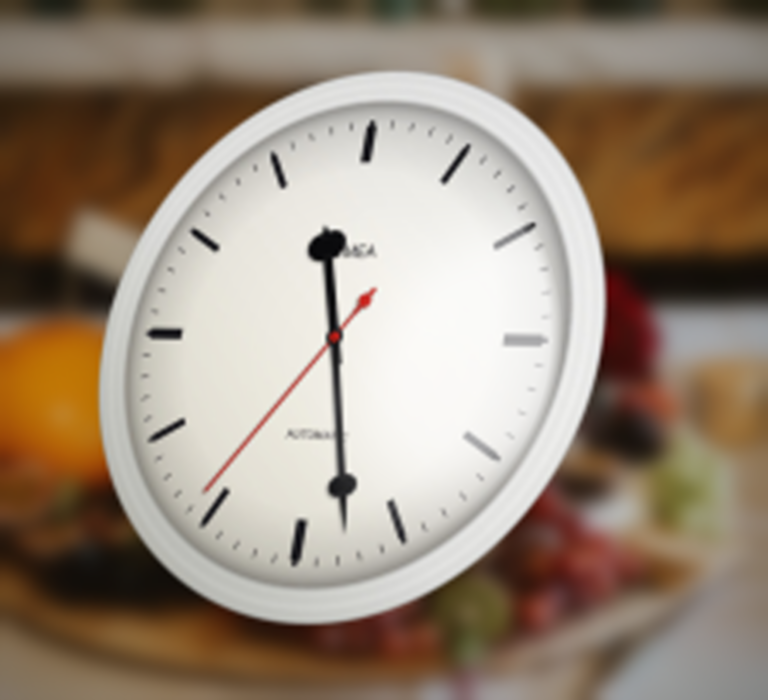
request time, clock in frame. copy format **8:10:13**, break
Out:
**11:27:36**
